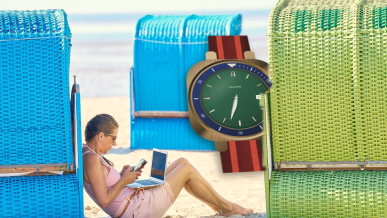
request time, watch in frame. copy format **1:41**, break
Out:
**6:33**
